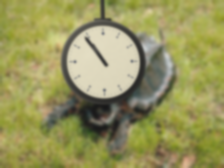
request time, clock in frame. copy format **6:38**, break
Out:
**10:54**
